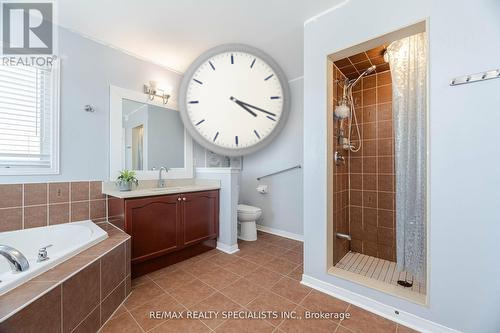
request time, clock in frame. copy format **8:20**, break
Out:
**4:19**
